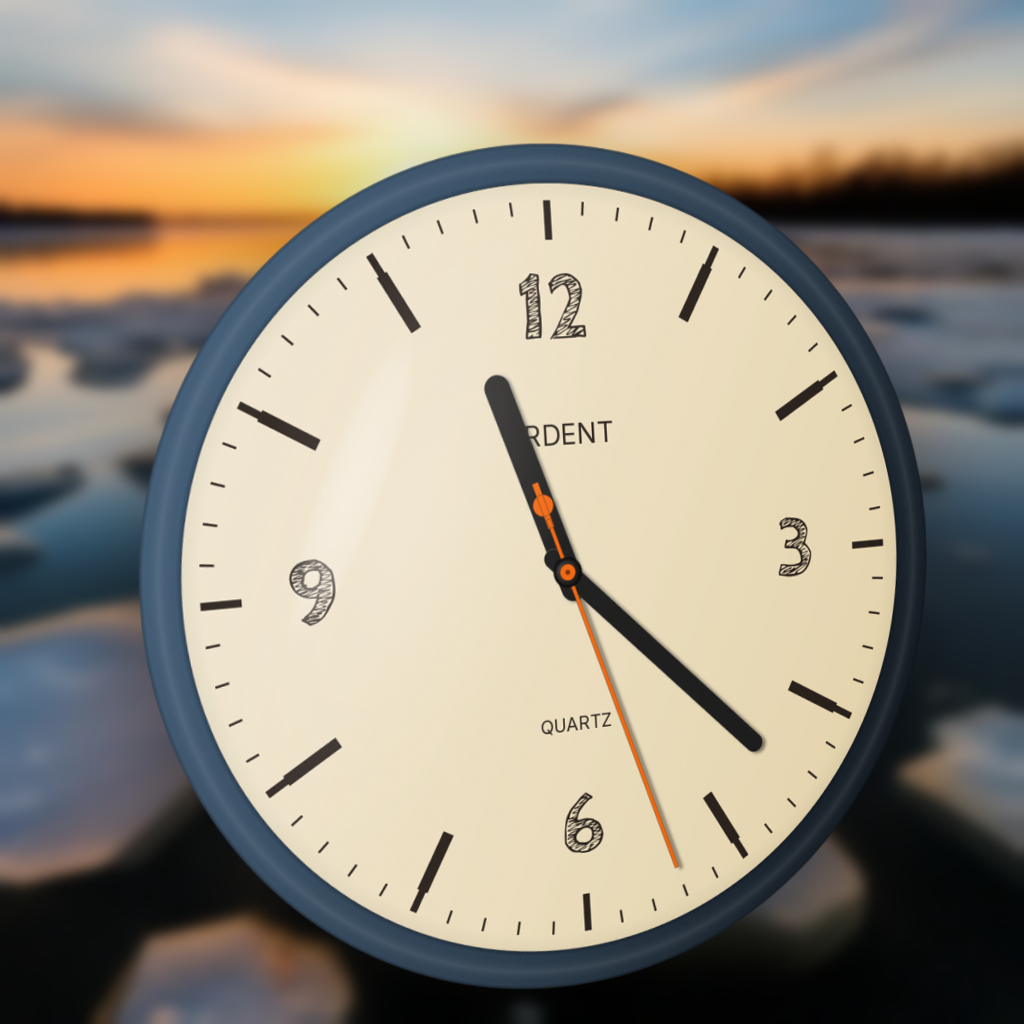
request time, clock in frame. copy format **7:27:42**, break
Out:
**11:22:27**
